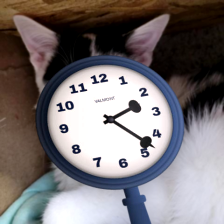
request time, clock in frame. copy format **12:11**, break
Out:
**2:23**
